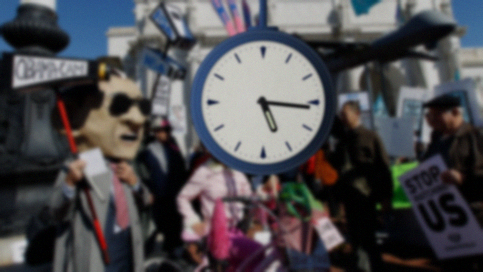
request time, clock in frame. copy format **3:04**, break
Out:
**5:16**
